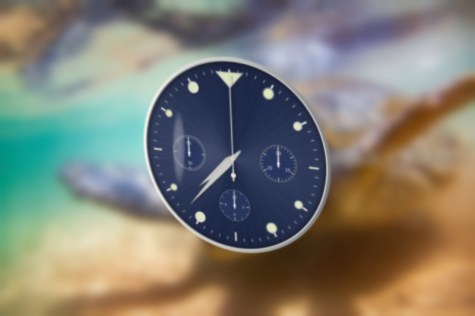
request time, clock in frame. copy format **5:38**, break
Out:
**7:37**
